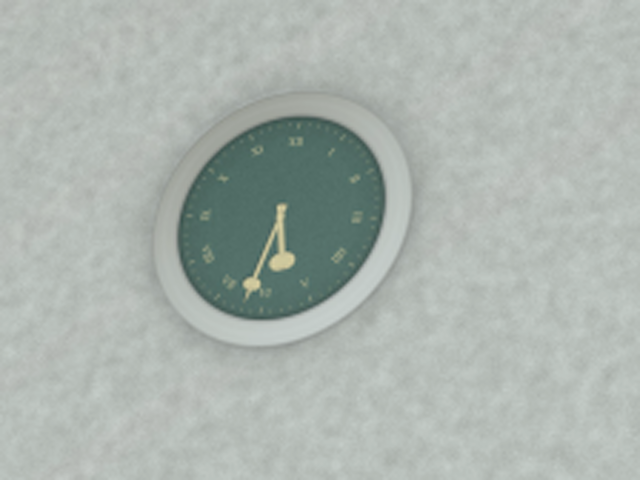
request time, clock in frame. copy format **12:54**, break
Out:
**5:32**
